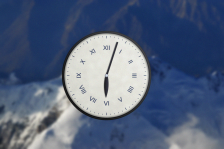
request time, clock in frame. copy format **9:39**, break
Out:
**6:03**
